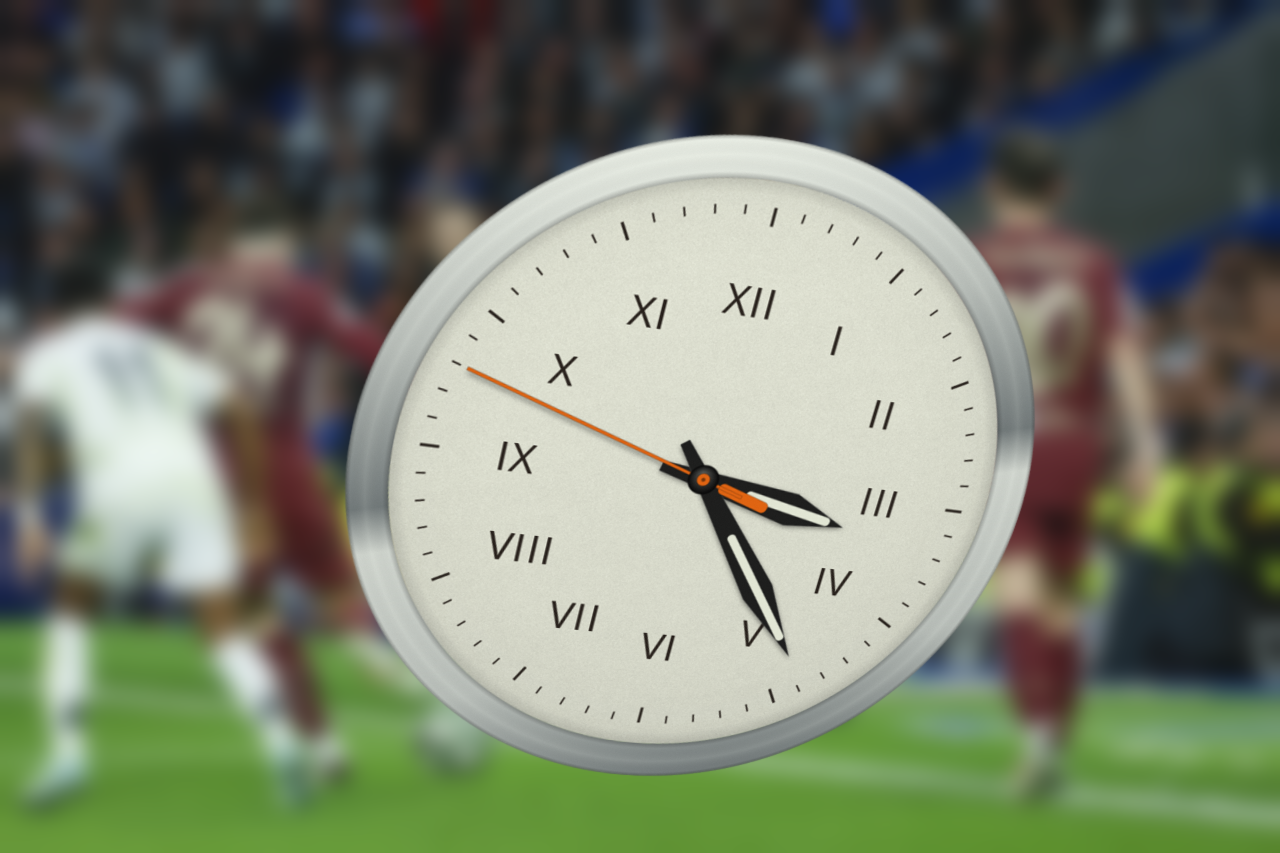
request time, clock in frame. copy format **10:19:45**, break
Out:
**3:23:48**
